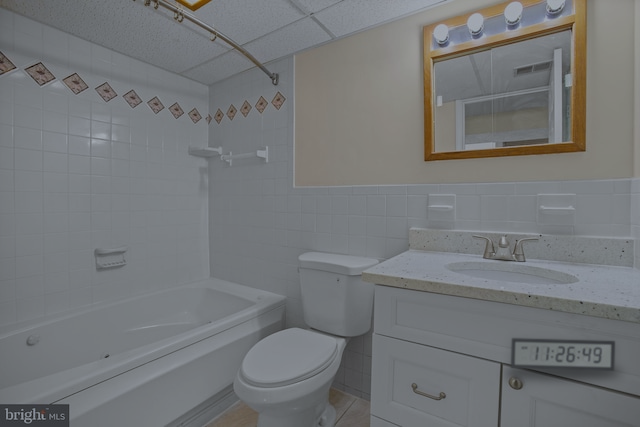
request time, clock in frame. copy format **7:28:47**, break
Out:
**11:26:49**
